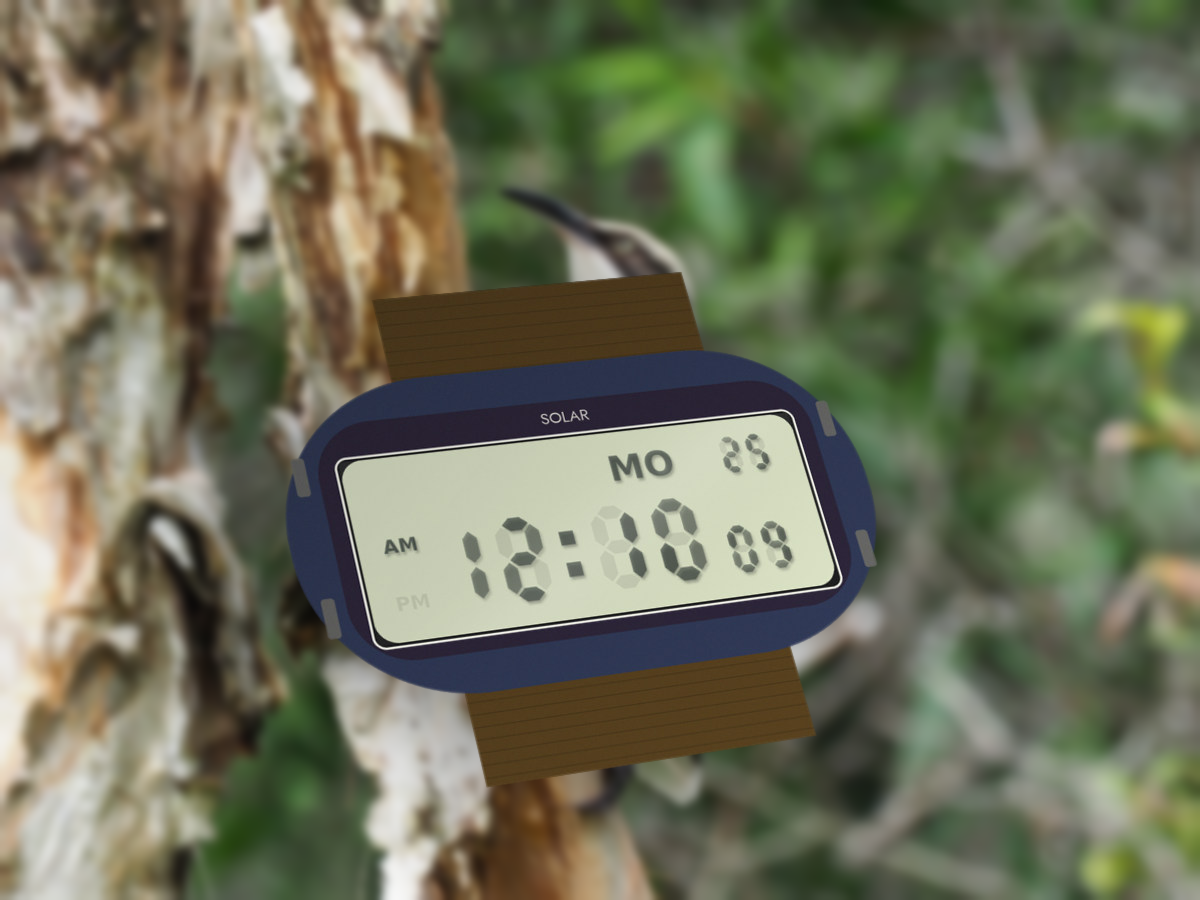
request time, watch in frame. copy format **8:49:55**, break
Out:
**12:10:09**
